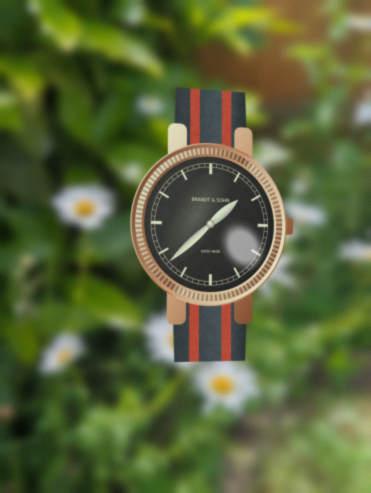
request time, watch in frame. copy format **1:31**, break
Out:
**1:38**
